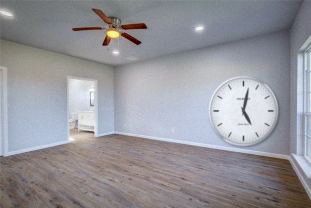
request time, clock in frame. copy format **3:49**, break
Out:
**5:02**
